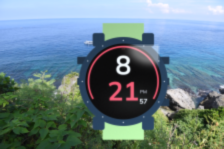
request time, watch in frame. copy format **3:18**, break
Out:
**8:21**
